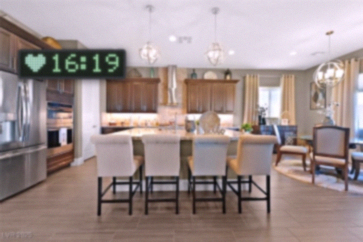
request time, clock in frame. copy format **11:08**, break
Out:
**16:19**
